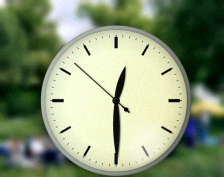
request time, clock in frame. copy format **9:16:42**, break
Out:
**12:29:52**
